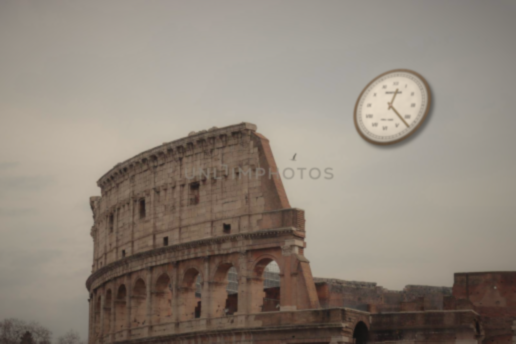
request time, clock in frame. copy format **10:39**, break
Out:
**12:22**
